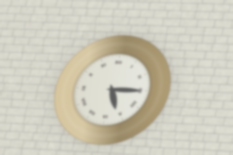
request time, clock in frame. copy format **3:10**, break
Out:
**5:15**
